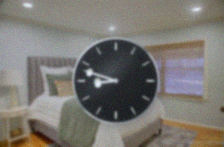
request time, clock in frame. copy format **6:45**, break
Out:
**8:48**
